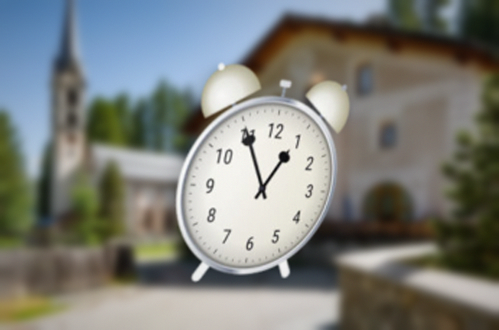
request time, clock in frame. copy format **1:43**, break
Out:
**12:55**
